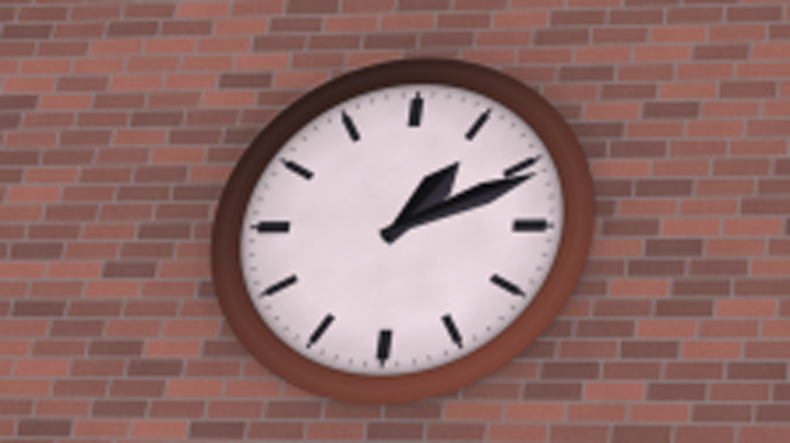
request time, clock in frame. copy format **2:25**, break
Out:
**1:11**
